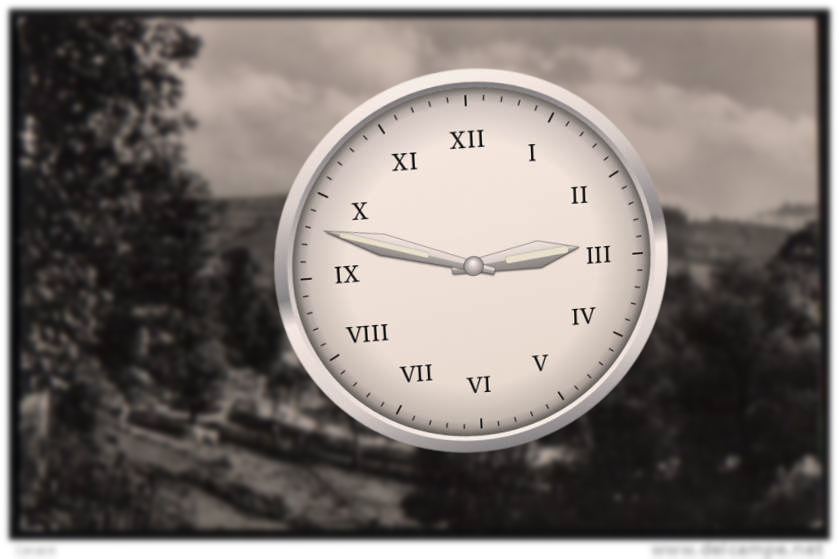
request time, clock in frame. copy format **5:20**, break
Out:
**2:48**
